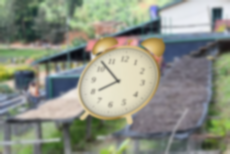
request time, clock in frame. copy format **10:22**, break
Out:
**7:52**
